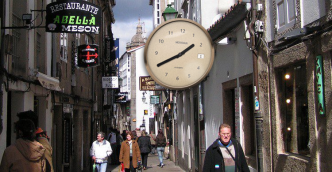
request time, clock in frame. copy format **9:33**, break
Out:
**1:40**
